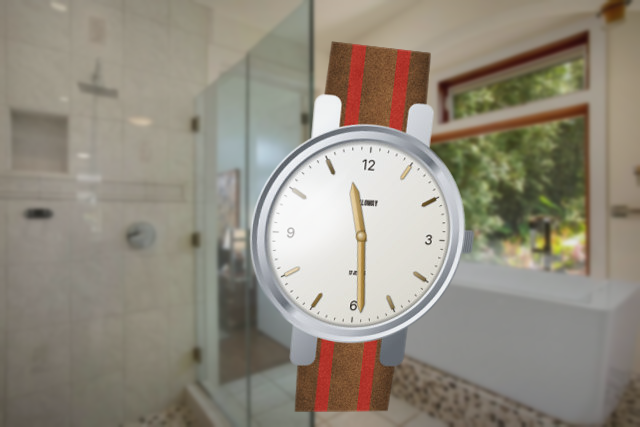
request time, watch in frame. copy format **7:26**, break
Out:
**11:29**
